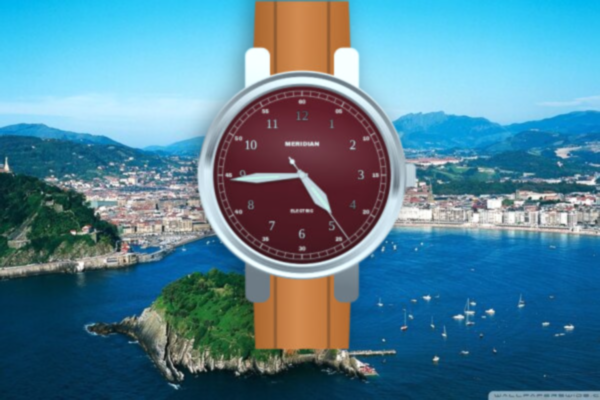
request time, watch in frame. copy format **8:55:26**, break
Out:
**4:44:24**
